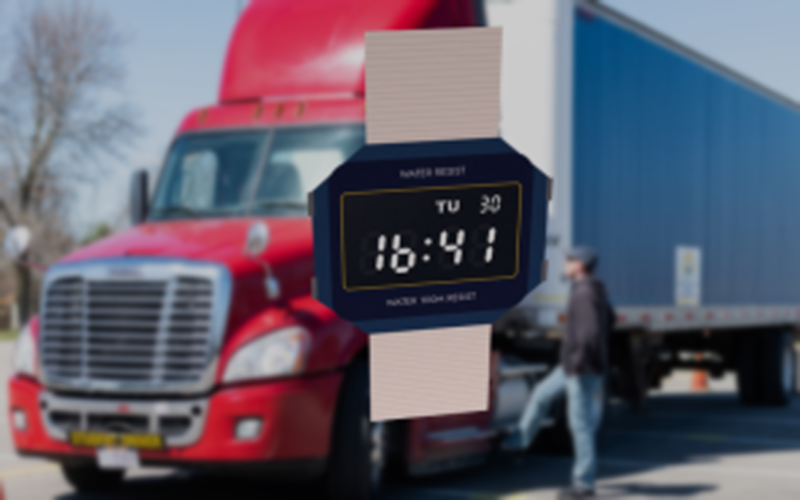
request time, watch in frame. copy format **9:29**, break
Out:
**16:41**
